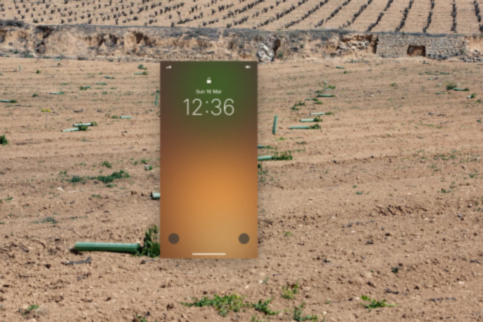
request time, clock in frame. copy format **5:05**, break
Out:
**12:36**
